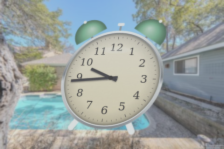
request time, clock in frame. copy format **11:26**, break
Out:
**9:44**
